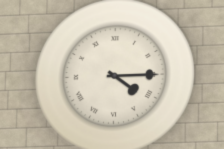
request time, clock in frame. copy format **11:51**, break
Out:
**4:15**
